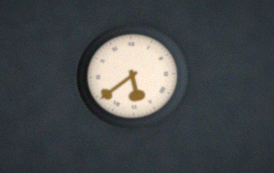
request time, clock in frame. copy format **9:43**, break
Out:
**5:39**
